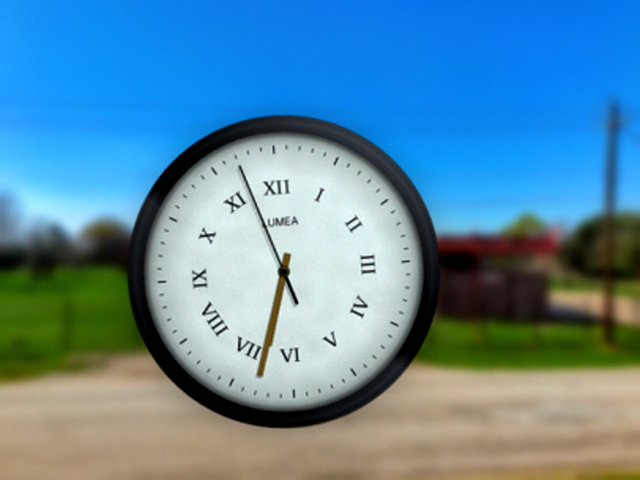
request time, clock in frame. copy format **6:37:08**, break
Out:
**6:32:57**
